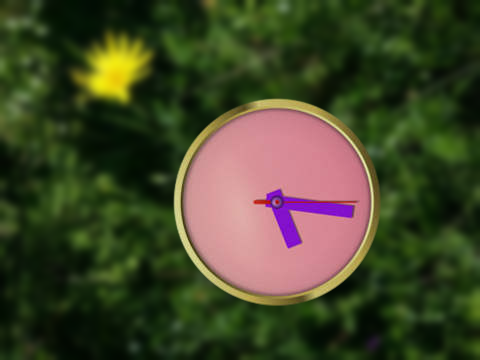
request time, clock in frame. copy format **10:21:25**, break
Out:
**5:16:15**
